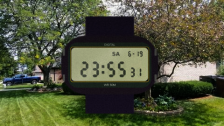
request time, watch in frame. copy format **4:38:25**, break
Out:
**23:55:31**
